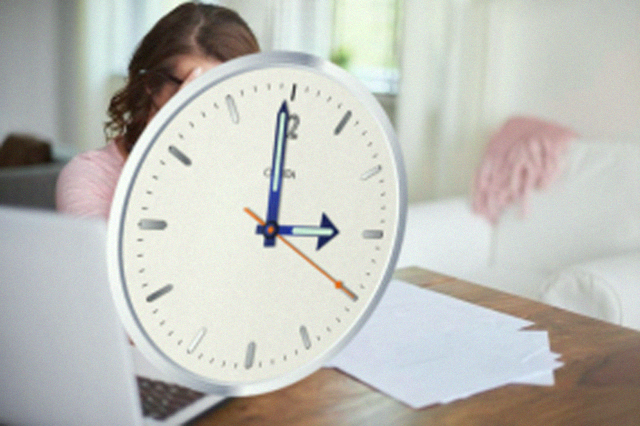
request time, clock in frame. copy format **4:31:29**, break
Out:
**2:59:20**
